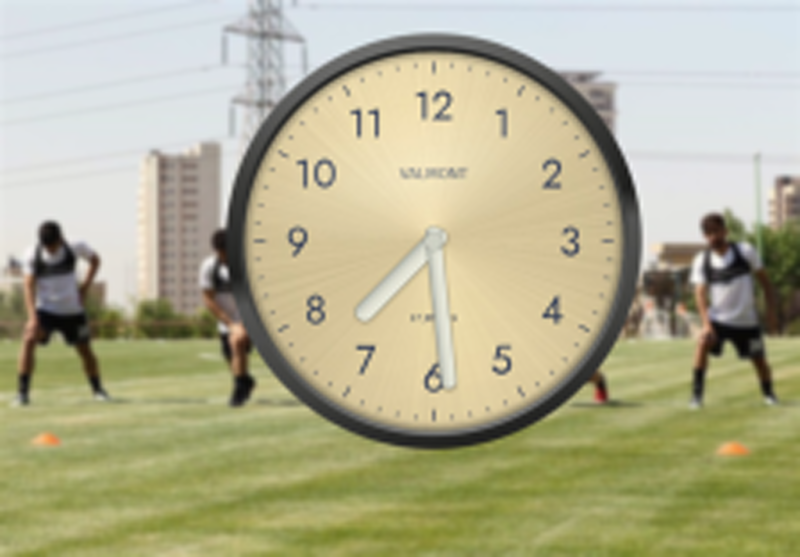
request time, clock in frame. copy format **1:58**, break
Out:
**7:29**
